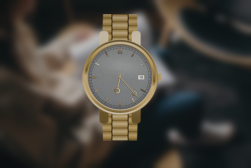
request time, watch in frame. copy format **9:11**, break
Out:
**6:23**
